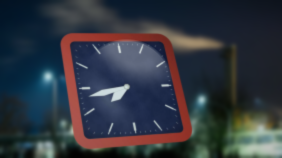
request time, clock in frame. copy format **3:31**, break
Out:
**7:43**
